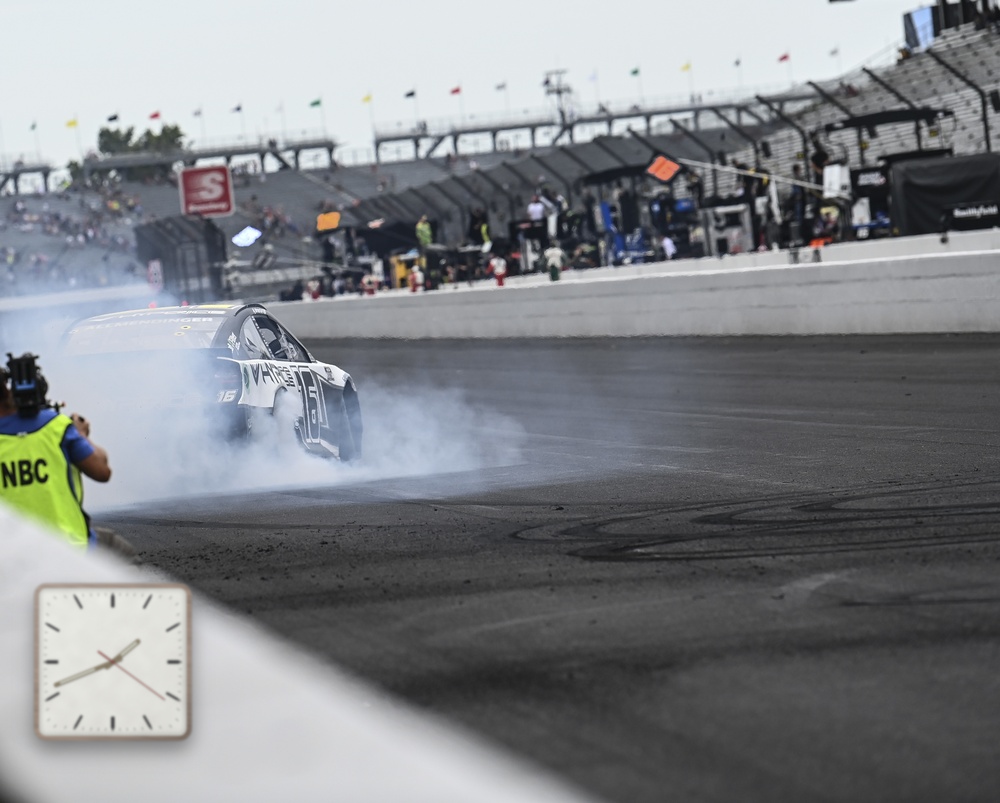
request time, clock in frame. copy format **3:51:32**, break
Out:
**1:41:21**
